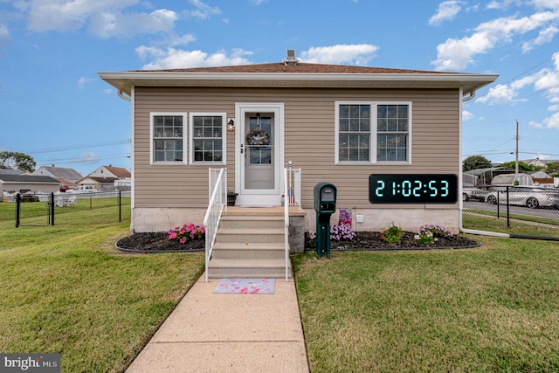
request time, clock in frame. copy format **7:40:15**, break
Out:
**21:02:53**
